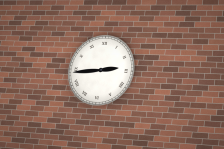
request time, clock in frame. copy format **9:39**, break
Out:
**2:44**
